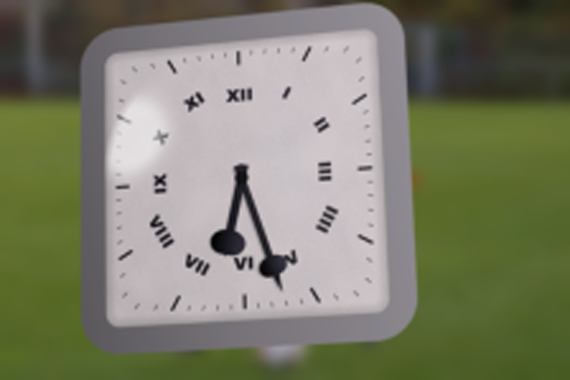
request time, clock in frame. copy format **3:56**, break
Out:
**6:27**
